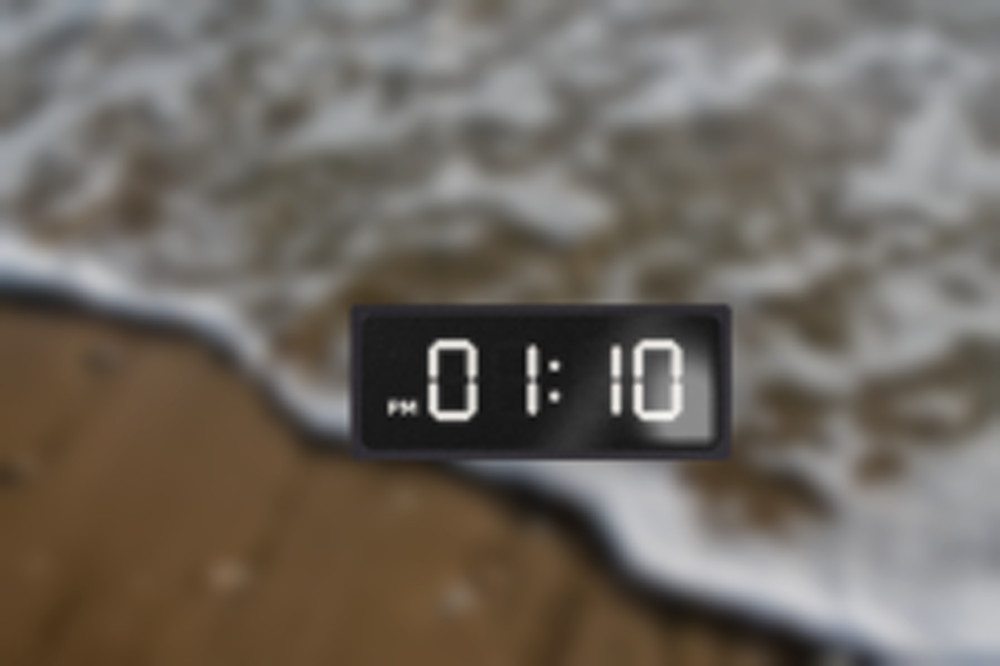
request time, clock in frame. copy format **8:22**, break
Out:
**1:10**
